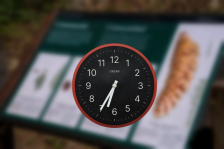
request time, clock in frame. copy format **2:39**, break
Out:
**6:35**
